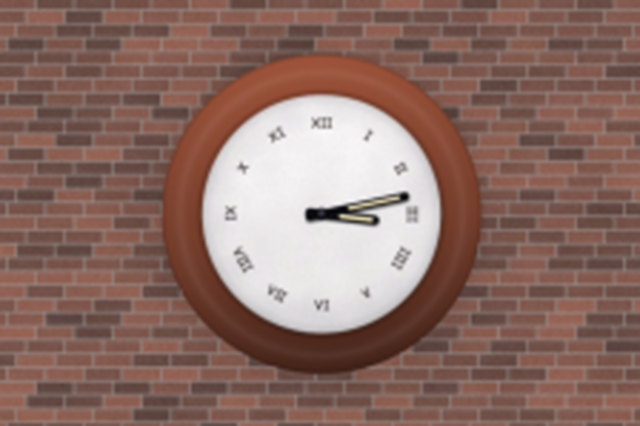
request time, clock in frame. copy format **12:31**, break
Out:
**3:13**
